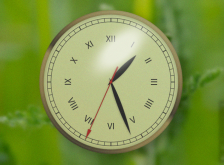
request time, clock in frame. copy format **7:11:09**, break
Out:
**1:26:34**
